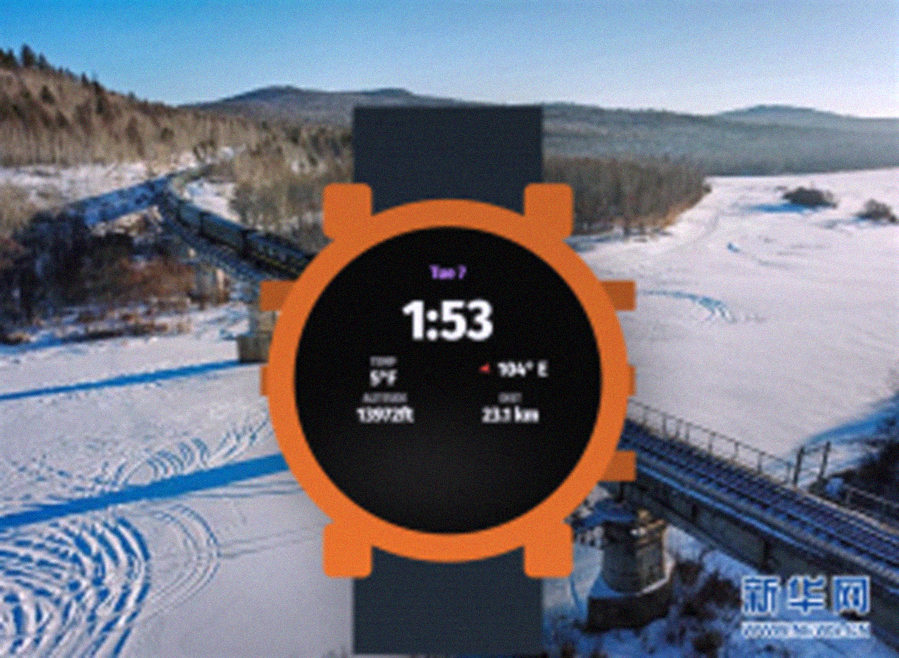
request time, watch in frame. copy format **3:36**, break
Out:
**1:53**
